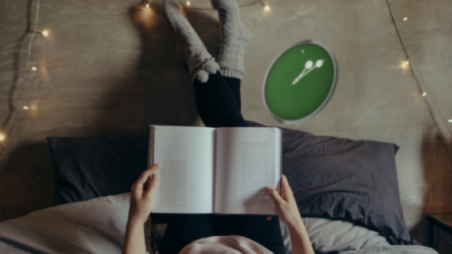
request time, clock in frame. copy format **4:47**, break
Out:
**1:09**
